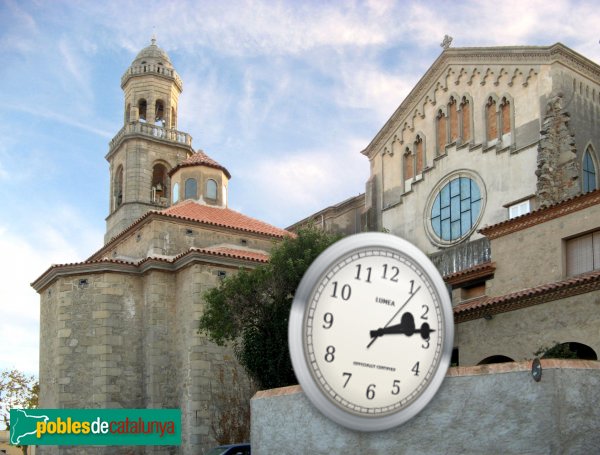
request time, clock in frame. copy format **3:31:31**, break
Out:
**2:13:06**
